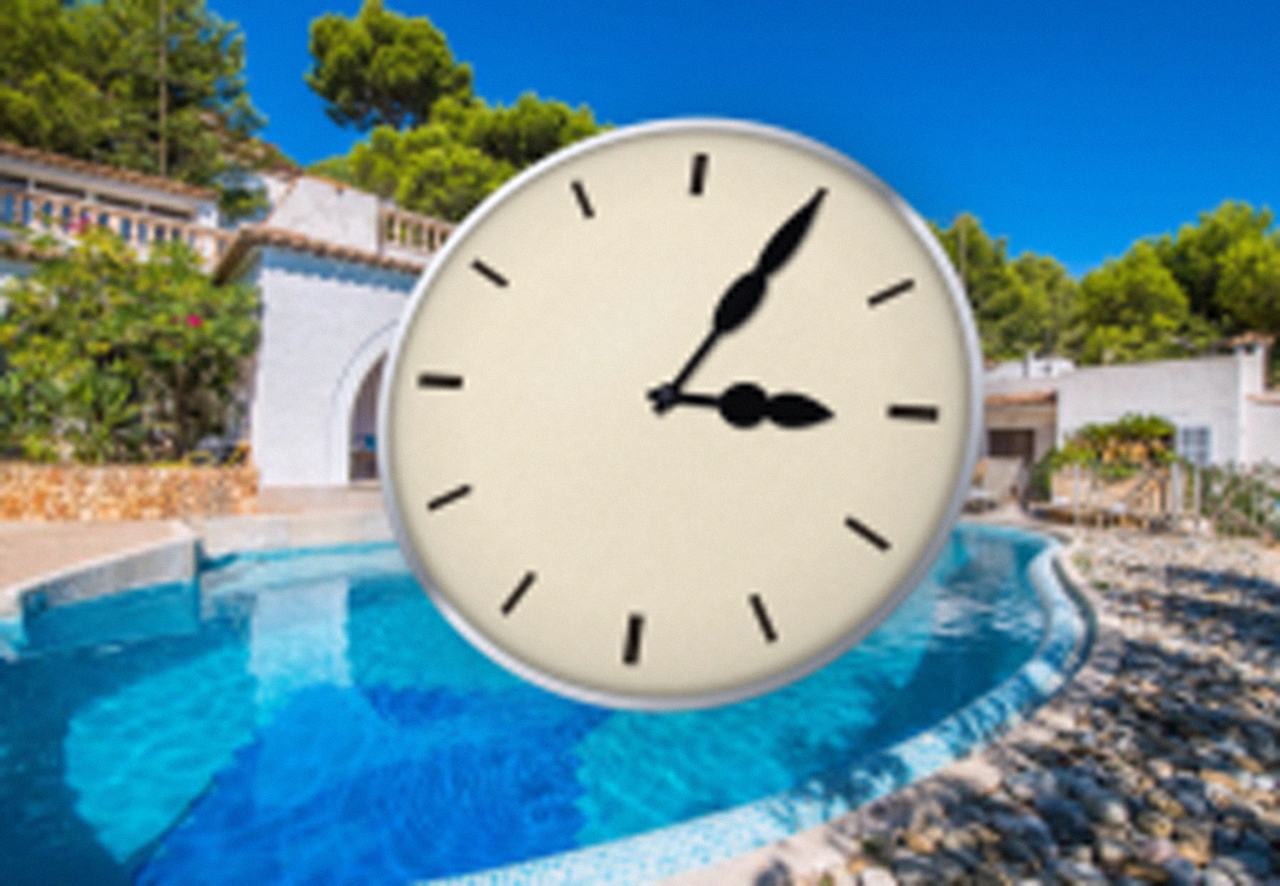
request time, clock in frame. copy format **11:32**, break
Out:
**3:05**
